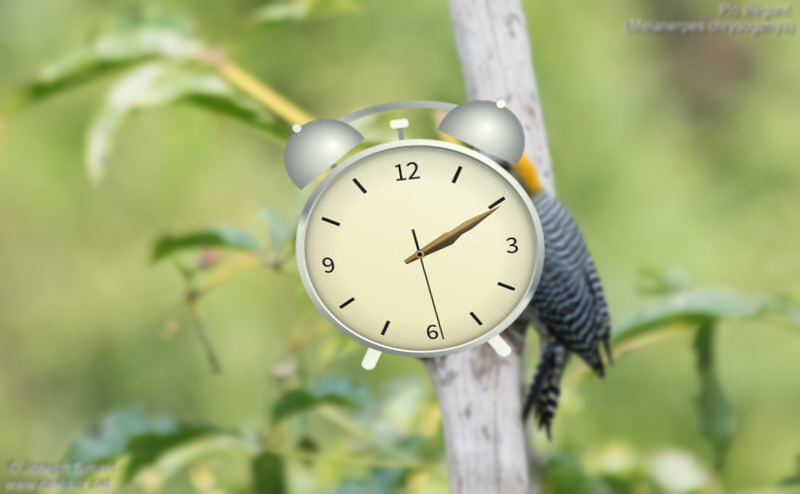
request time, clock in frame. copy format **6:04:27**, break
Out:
**2:10:29**
